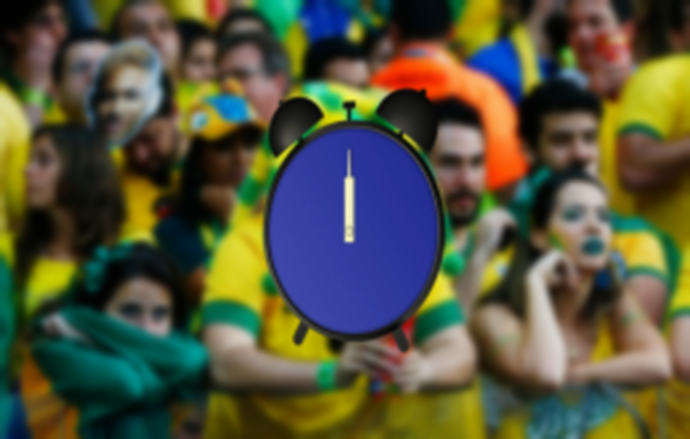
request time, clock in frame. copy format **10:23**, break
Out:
**12:00**
